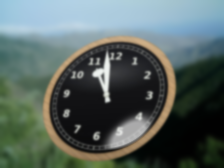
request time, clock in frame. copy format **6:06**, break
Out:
**10:58**
